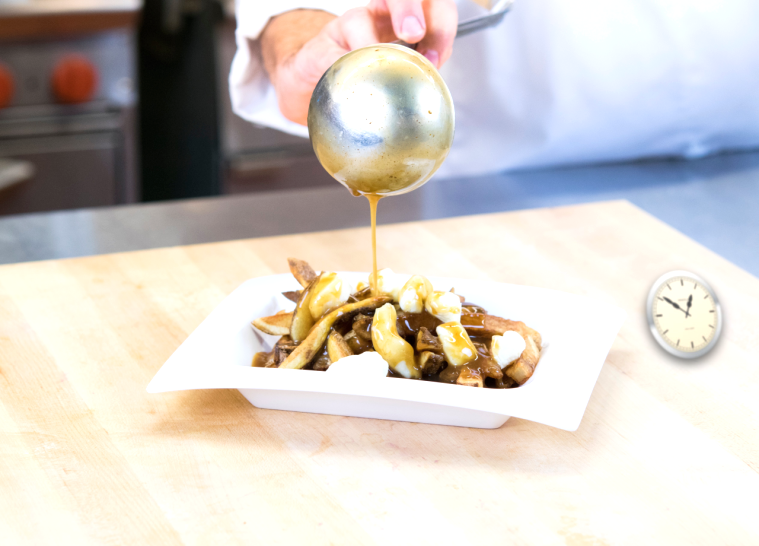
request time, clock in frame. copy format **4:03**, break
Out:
**12:51**
